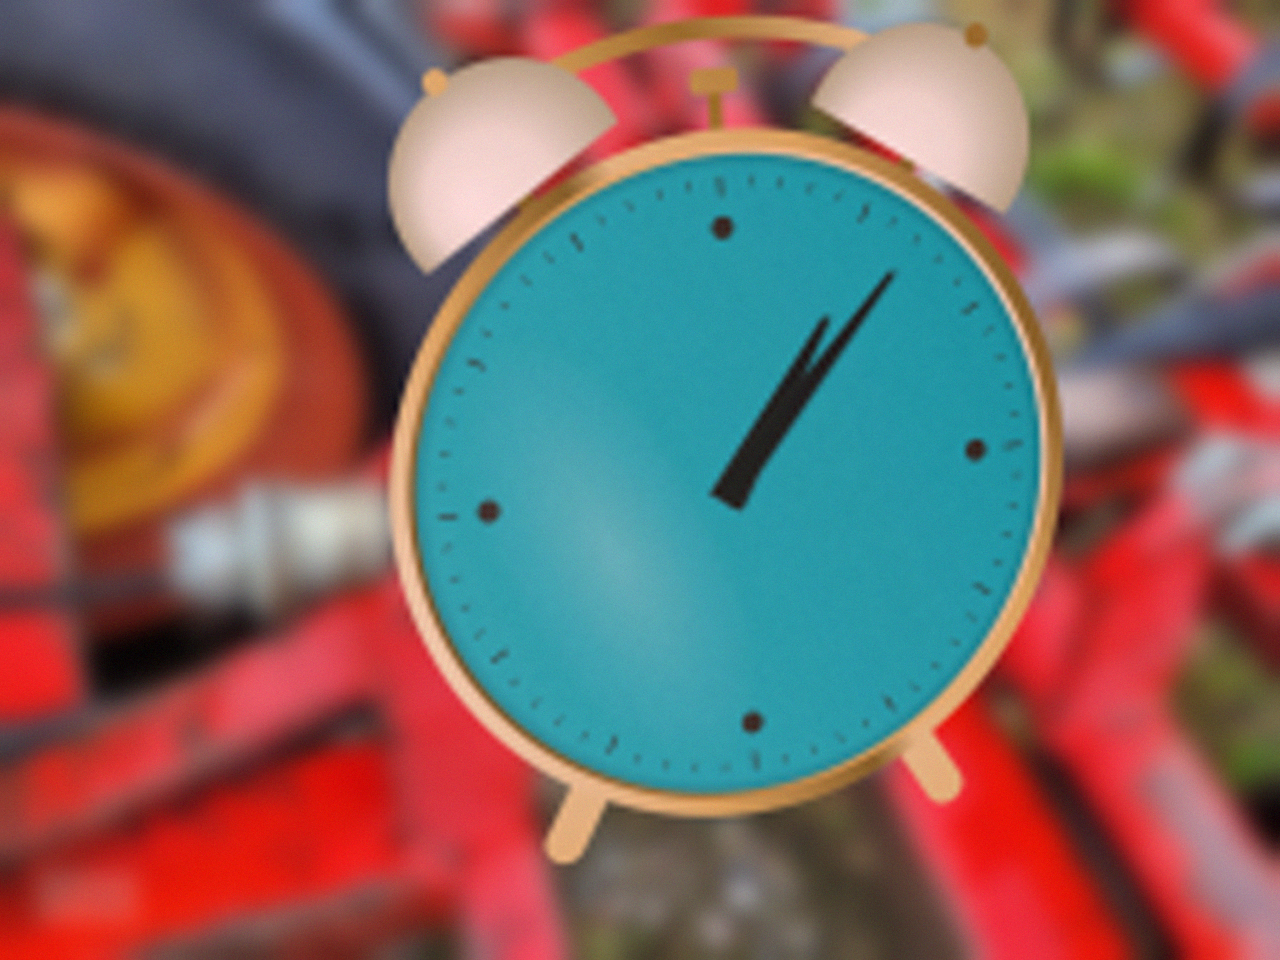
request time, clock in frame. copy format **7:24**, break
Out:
**1:07**
